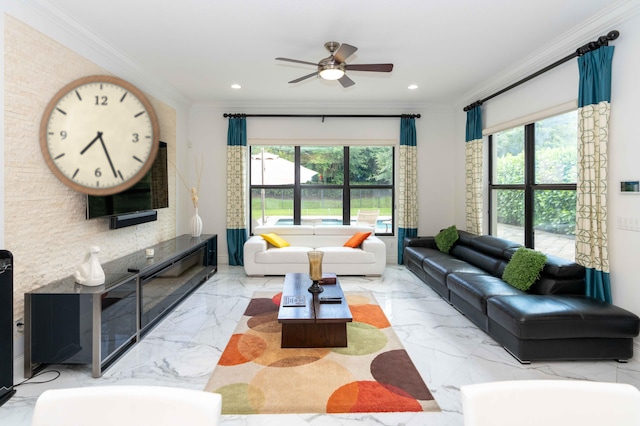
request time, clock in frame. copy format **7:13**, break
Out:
**7:26**
